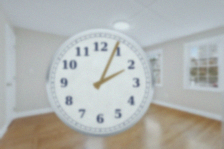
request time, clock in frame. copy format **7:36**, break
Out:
**2:04**
